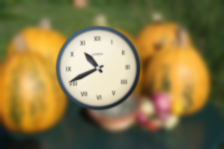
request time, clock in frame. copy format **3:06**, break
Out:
**10:41**
